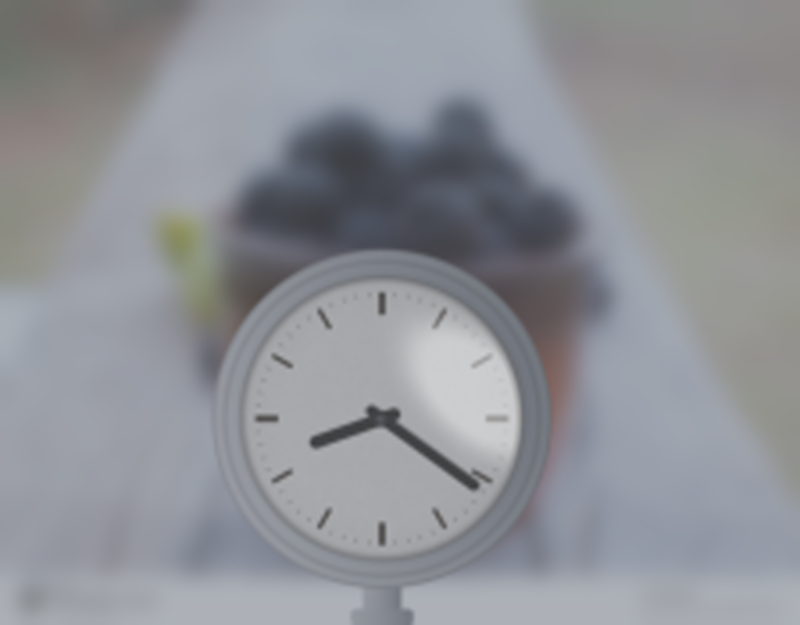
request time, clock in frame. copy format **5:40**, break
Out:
**8:21**
